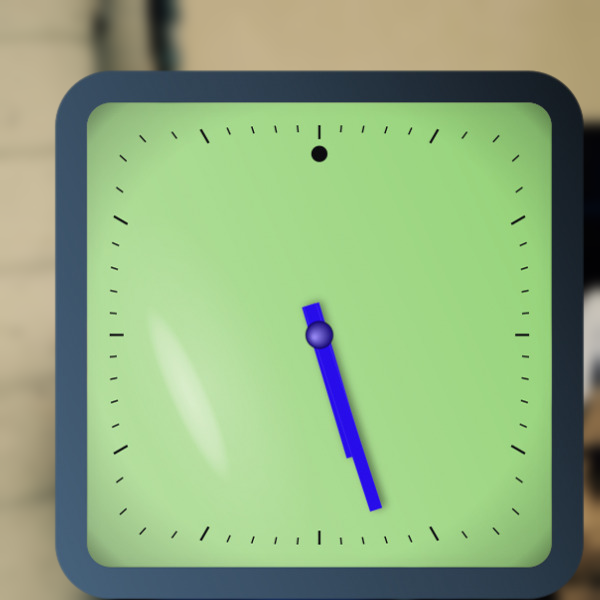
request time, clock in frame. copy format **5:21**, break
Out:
**5:27**
